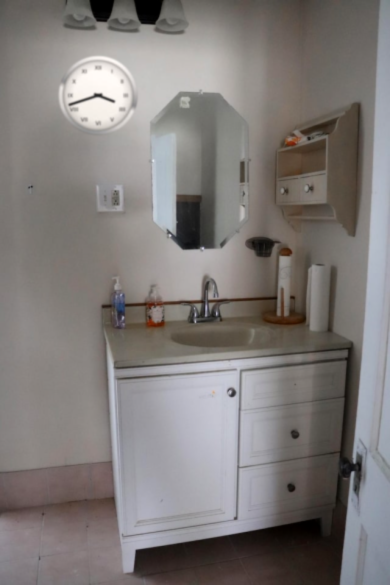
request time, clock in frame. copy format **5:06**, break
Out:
**3:42**
